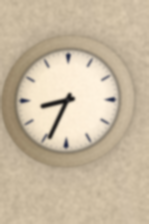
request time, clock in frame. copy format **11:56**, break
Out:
**8:34**
